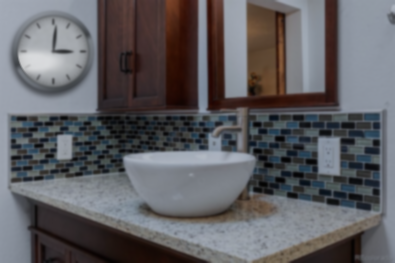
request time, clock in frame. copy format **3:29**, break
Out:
**3:01**
